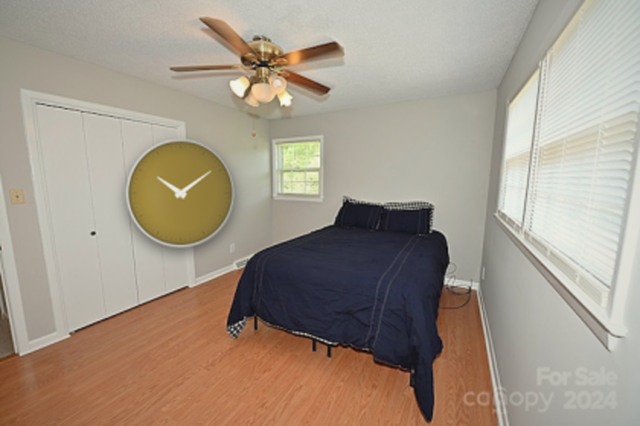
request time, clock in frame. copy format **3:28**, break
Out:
**10:09**
